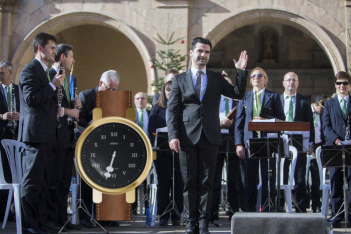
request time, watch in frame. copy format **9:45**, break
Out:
**6:33**
